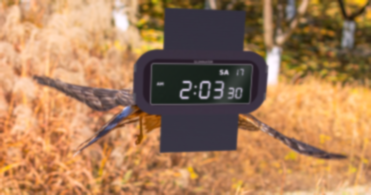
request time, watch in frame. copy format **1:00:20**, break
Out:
**2:03:30**
